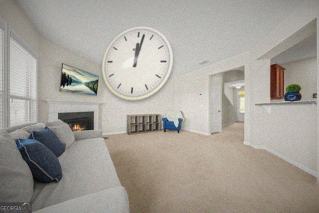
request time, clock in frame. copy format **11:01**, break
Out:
**12:02**
